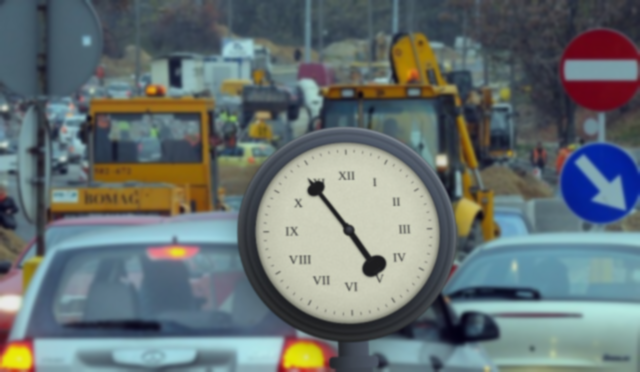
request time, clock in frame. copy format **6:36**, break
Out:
**4:54**
